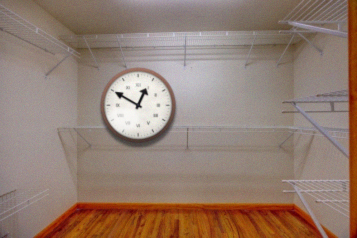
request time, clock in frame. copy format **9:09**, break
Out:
**12:50**
